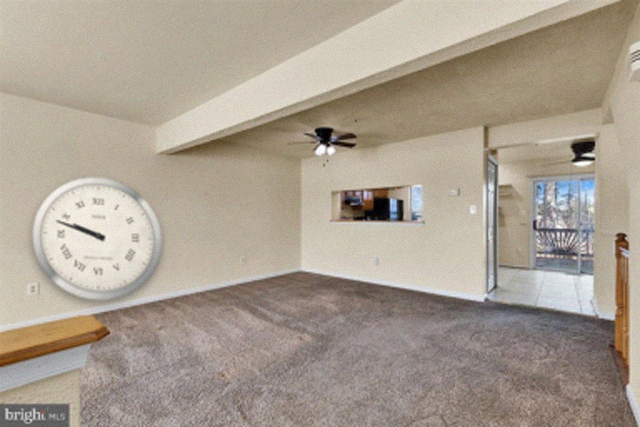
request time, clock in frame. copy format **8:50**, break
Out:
**9:48**
